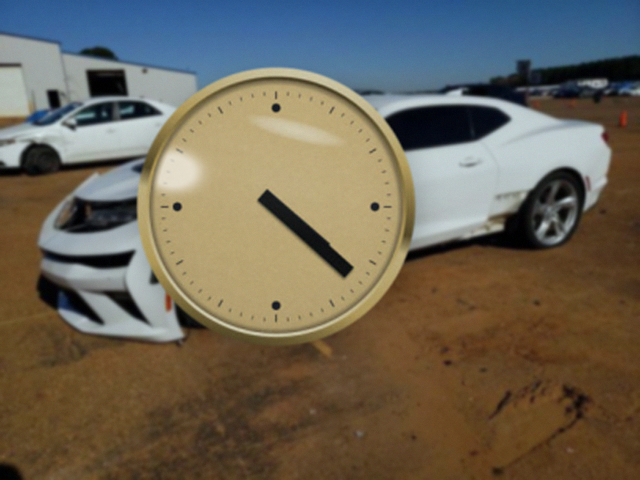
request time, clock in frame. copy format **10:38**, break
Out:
**4:22**
